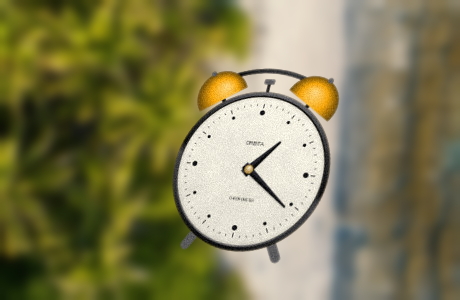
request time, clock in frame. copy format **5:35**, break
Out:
**1:21**
